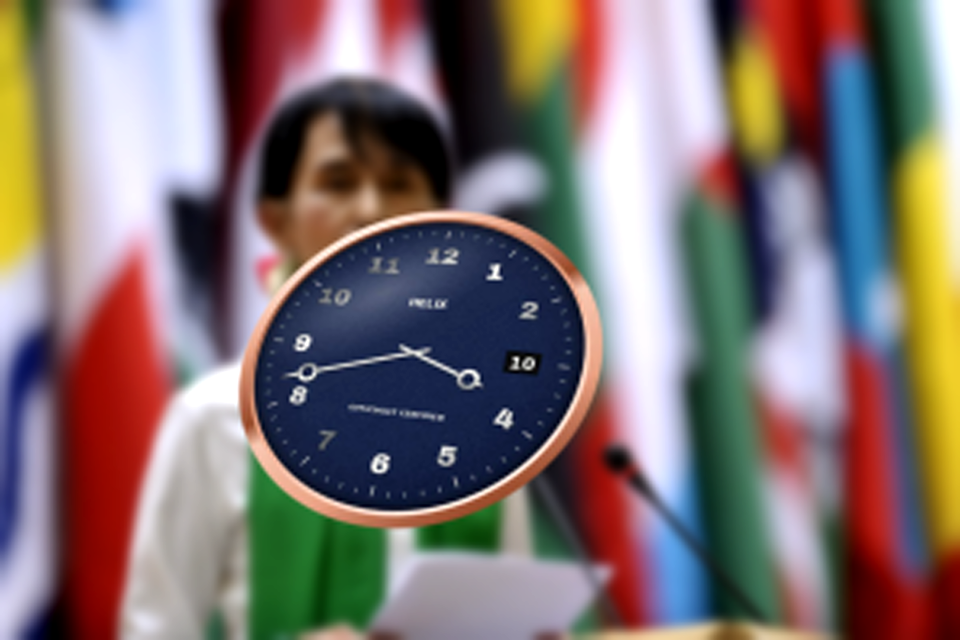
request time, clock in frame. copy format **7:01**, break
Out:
**3:42**
